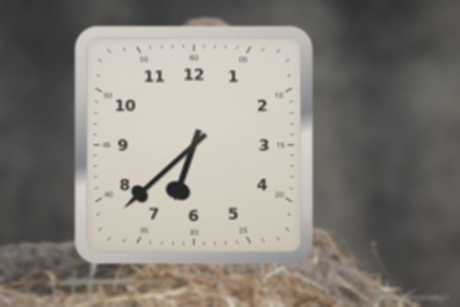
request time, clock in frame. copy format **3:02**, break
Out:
**6:38**
